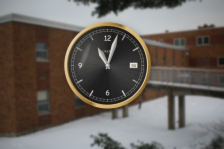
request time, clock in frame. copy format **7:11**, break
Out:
**11:03**
